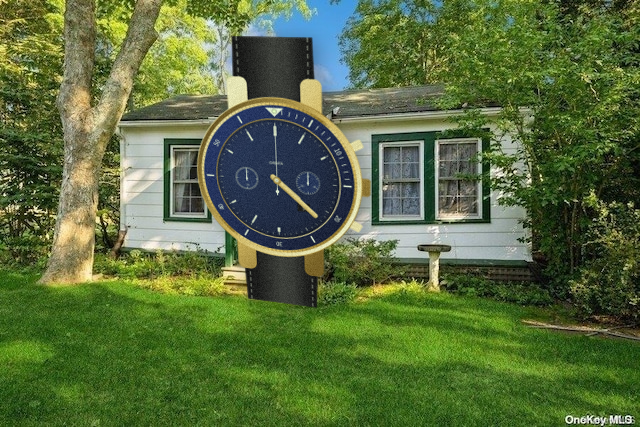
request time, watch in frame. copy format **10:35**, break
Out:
**4:22**
